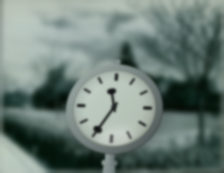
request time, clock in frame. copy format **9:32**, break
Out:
**11:35**
